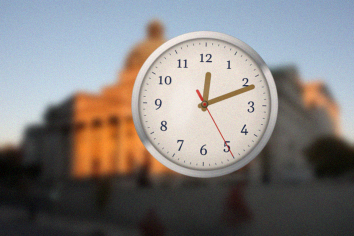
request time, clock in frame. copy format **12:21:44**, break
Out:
**12:11:25**
